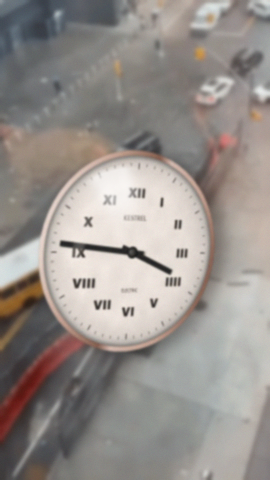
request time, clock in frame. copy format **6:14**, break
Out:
**3:46**
